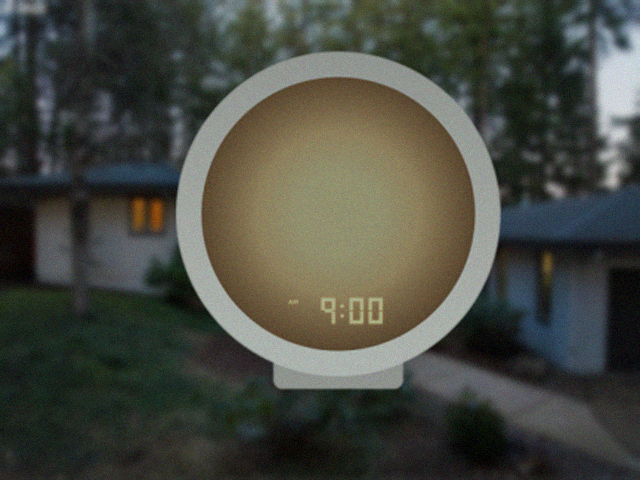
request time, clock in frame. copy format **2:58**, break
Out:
**9:00**
